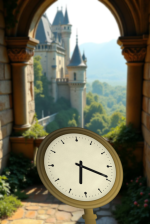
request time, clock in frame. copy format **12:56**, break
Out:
**6:19**
